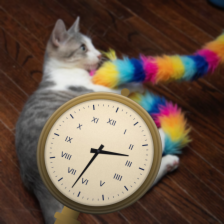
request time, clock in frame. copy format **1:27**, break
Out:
**2:32**
